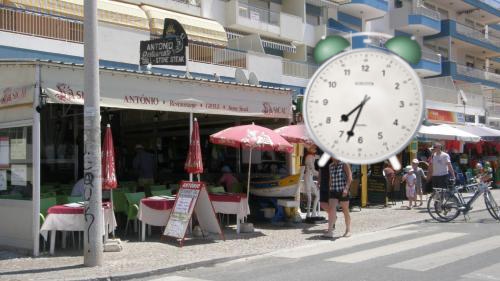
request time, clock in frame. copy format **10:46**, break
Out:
**7:33**
